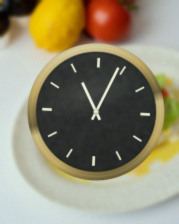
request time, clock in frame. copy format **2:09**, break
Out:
**11:04**
